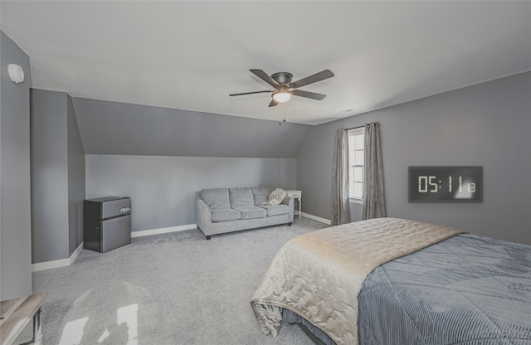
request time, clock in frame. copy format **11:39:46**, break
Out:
**5:11:13**
